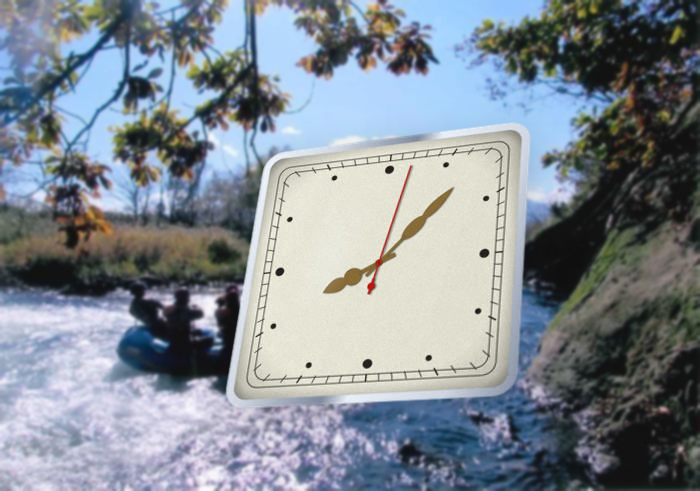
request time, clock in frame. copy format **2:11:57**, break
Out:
**8:07:02**
